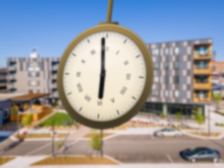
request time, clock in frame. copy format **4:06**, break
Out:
**5:59**
